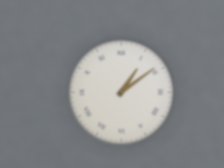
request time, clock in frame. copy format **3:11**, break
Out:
**1:09**
